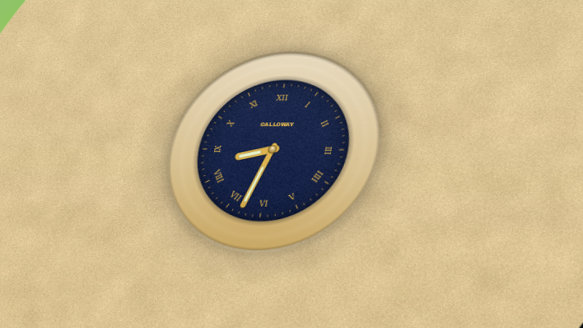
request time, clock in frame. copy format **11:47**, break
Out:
**8:33**
